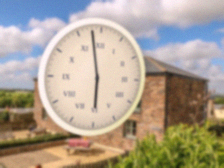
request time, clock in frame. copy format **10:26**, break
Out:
**5:58**
